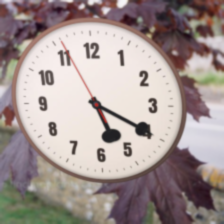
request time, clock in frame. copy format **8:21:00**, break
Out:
**5:19:56**
